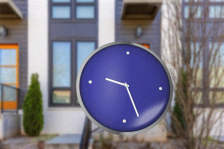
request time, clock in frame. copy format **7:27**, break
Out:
**9:26**
